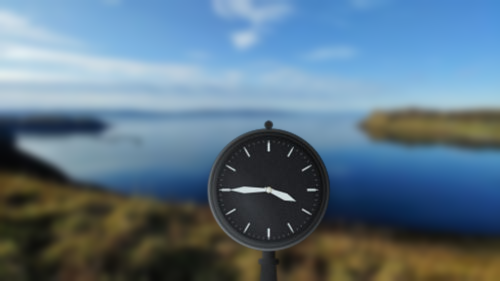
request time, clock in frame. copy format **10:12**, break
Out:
**3:45**
